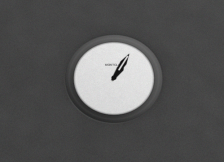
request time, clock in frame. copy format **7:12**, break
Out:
**1:05**
